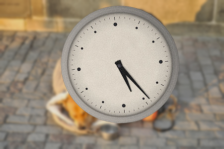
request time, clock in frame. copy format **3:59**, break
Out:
**5:24**
